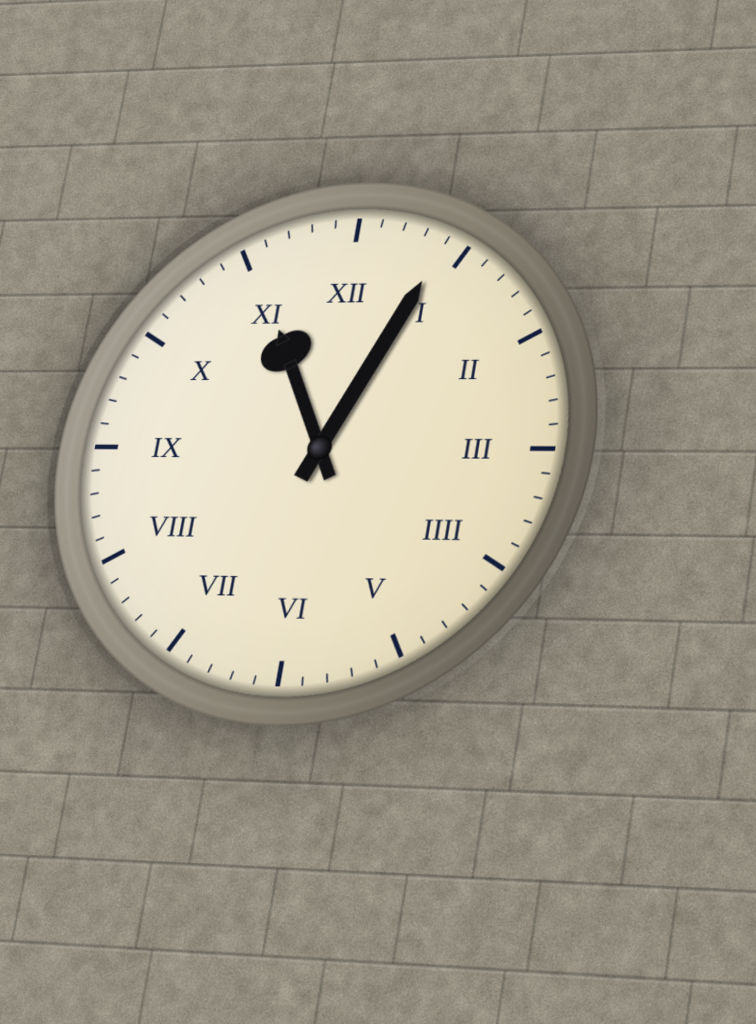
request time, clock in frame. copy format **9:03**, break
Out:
**11:04**
